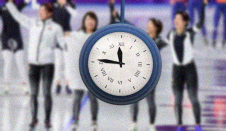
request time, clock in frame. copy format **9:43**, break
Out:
**11:46**
